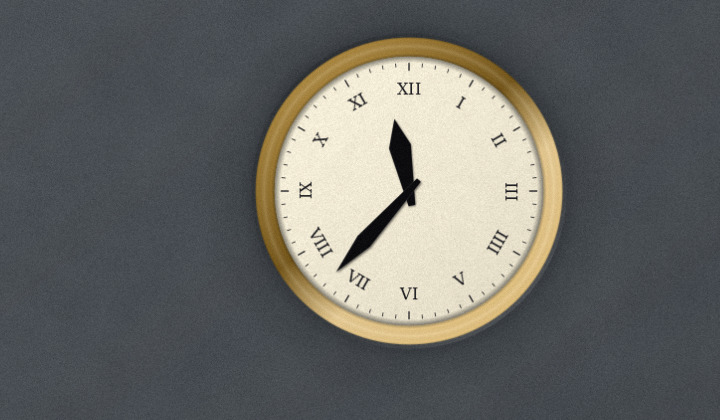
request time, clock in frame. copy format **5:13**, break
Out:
**11:37**
